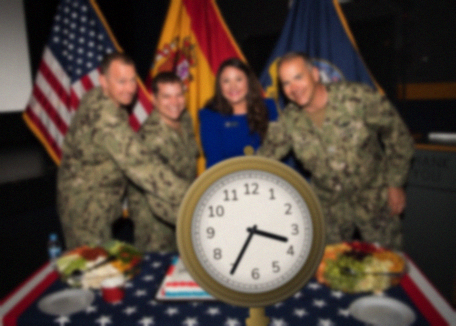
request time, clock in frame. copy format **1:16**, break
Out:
**3:35**
